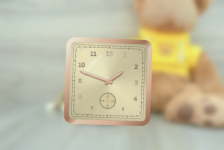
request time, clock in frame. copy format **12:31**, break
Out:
**1:48**
